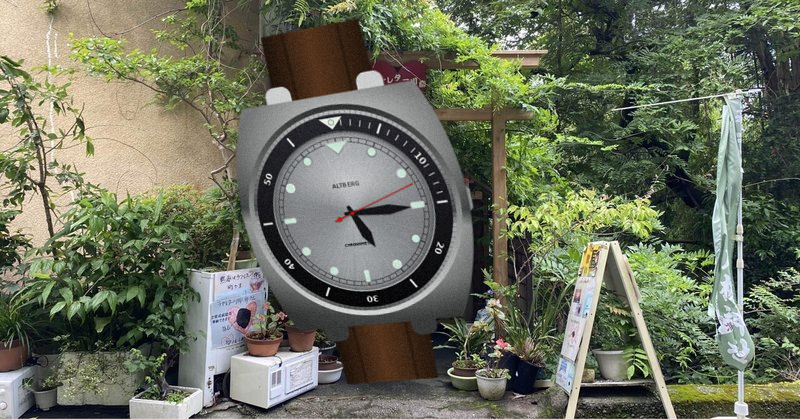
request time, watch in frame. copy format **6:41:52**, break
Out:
**5:15:12**
